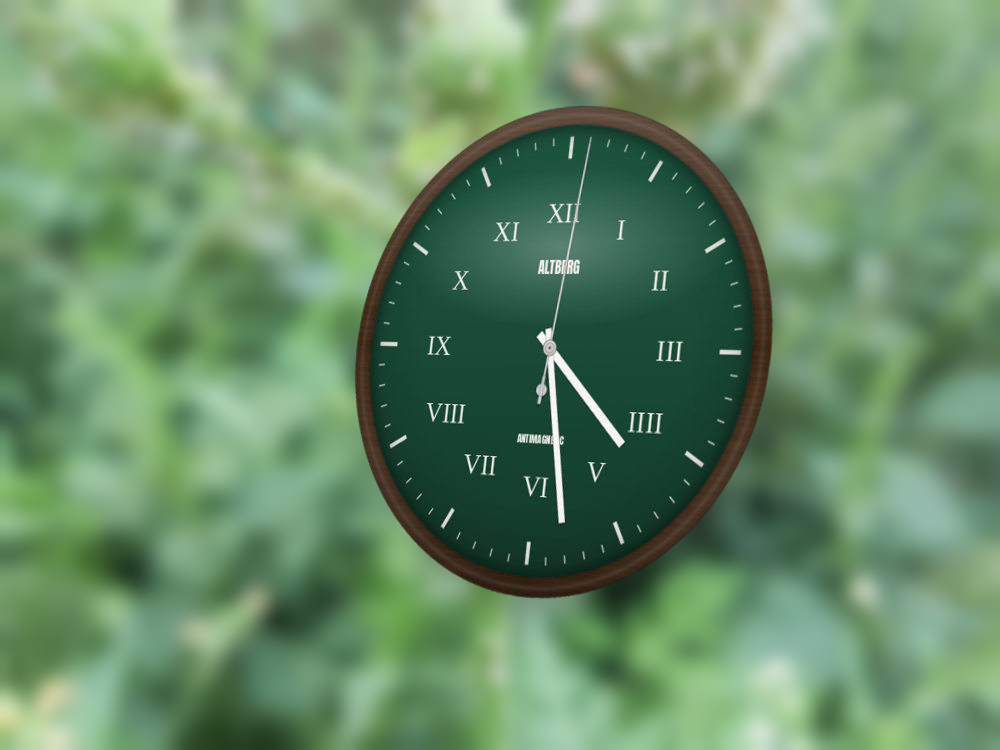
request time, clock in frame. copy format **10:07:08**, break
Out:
**4:28:01**
